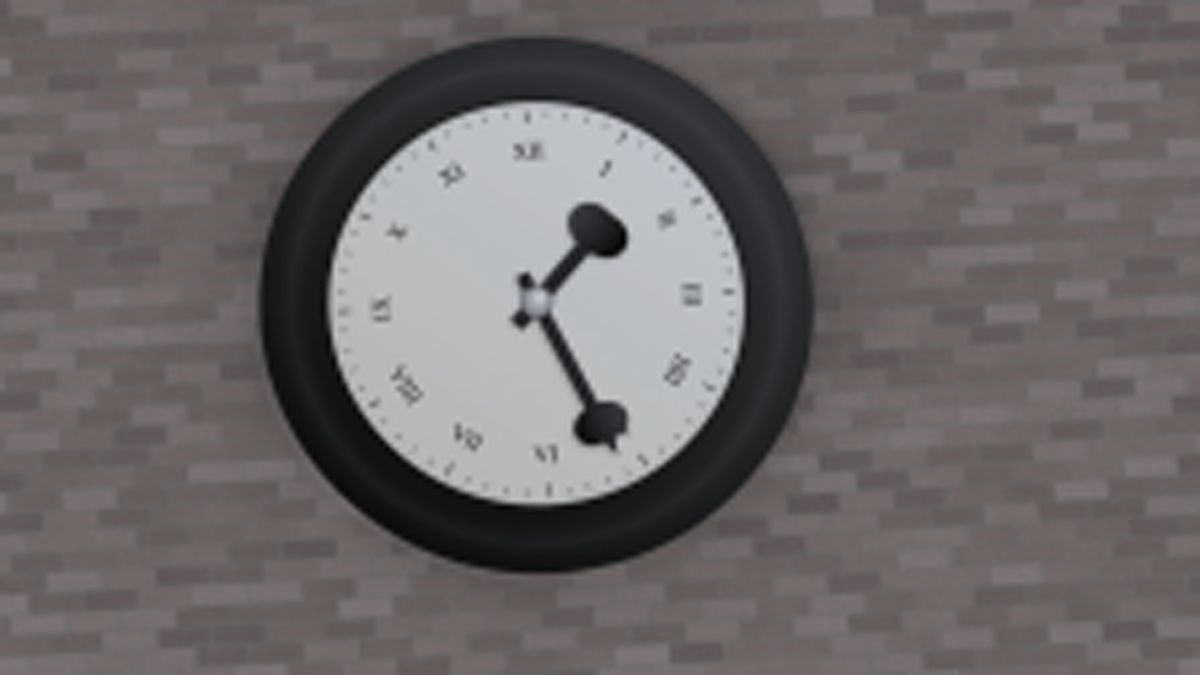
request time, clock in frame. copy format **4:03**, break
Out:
**1:26**
